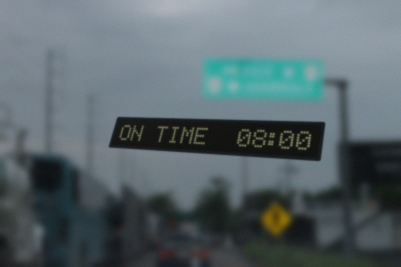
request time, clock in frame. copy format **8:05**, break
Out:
**8:00**
